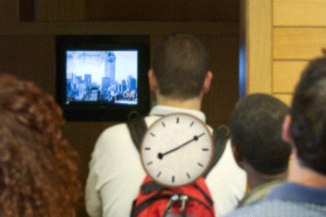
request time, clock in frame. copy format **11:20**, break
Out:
**8:10**
